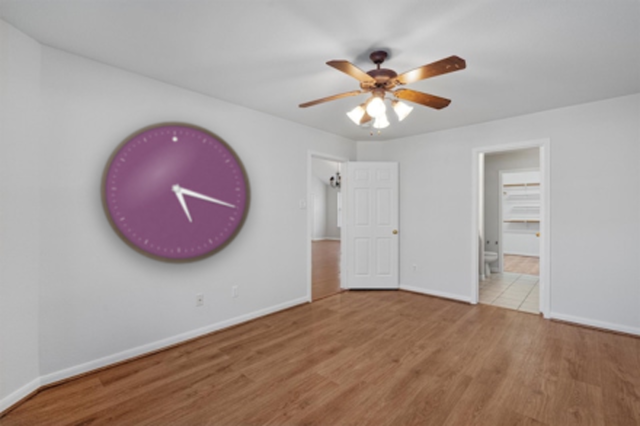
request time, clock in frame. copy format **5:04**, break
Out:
**5:18**
